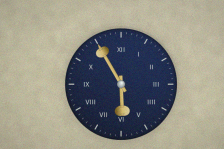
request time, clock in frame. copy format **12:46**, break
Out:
**5:55**
